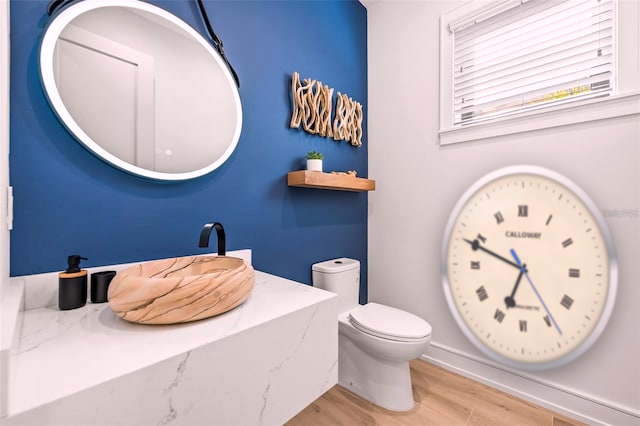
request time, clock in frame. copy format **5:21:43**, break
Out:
**6:48:24**
